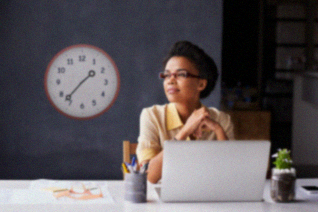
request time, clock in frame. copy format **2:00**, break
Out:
**1:37**
